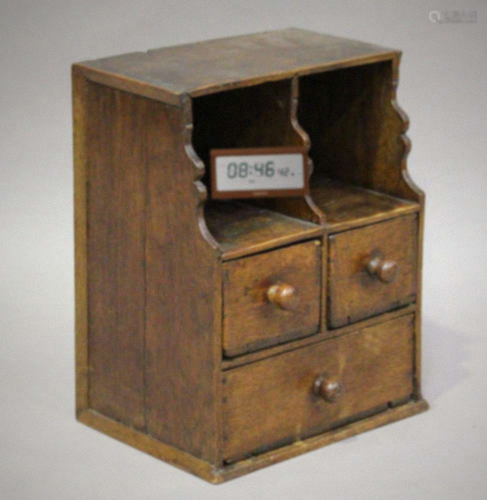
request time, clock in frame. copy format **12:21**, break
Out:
**8:46**
